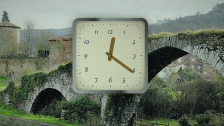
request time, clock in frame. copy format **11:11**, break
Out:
**12:21**
